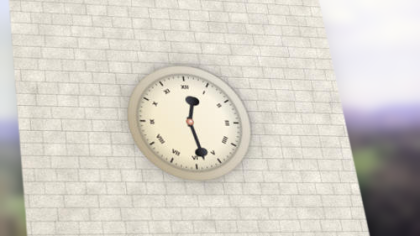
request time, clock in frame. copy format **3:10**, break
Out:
**12:28**
